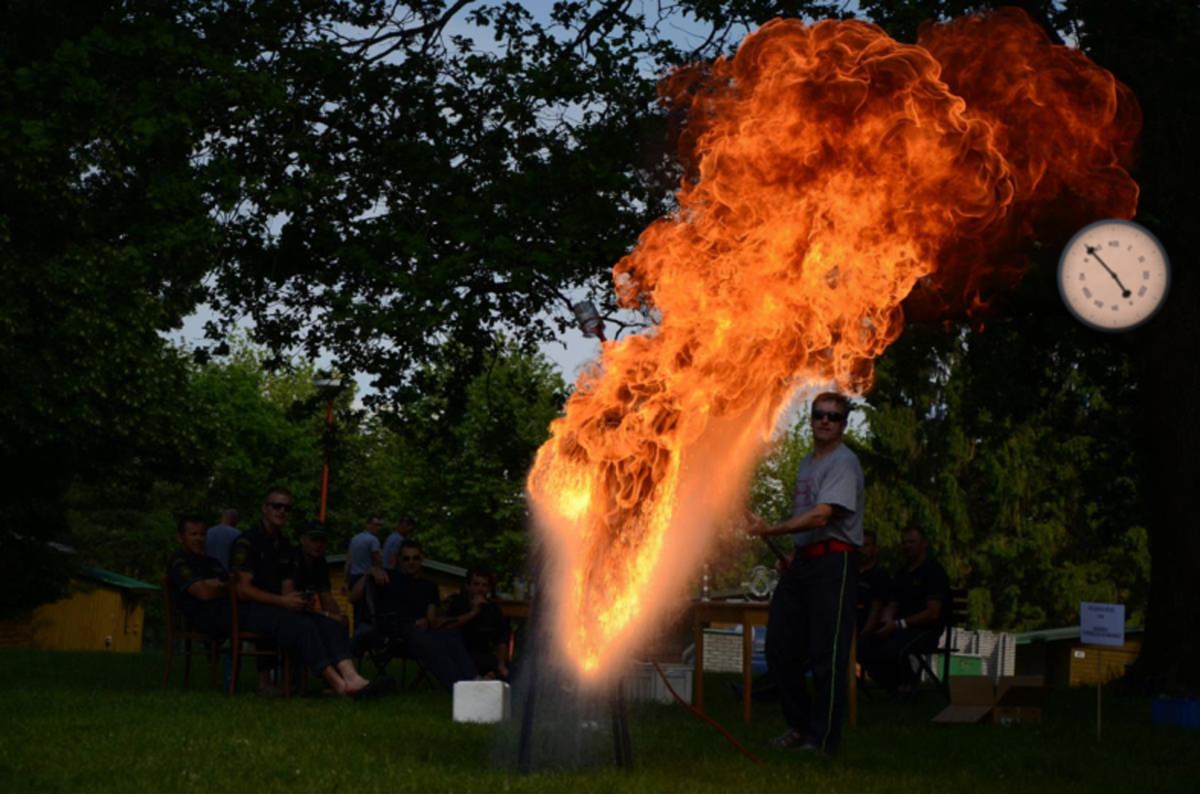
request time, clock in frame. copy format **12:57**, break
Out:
**4:53**
